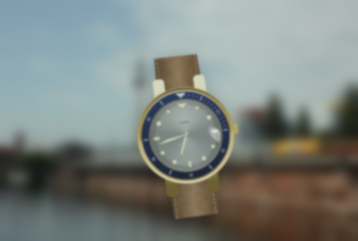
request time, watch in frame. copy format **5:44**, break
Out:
**6:43**
